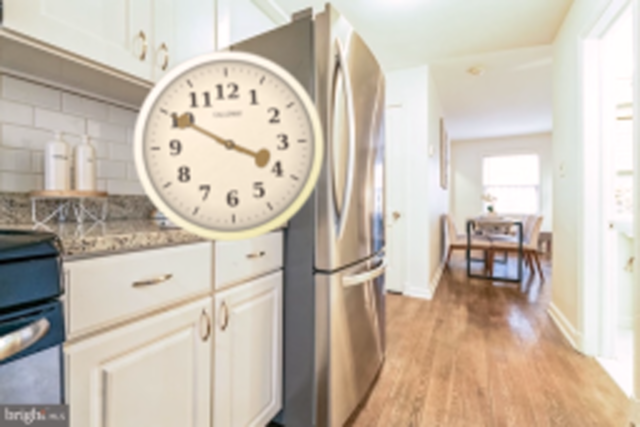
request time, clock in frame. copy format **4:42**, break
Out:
**3:50**
